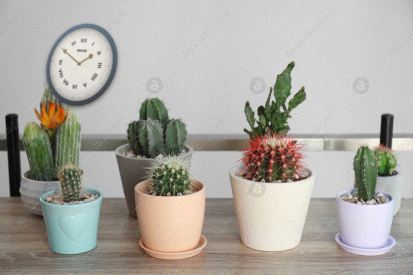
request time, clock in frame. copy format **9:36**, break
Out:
**1:50**
